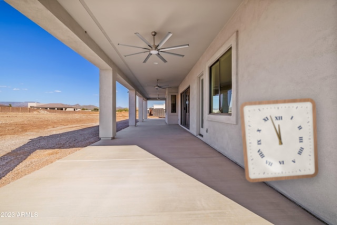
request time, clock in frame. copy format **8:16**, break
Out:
**11:57**
